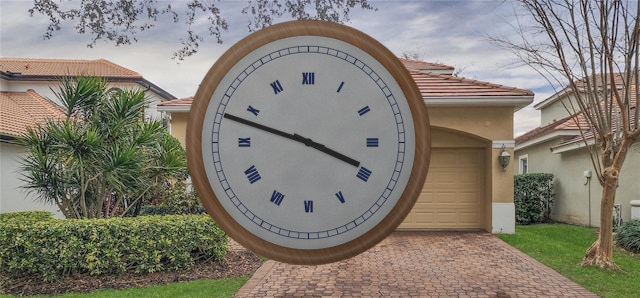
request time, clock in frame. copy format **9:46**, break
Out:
**3:48**
